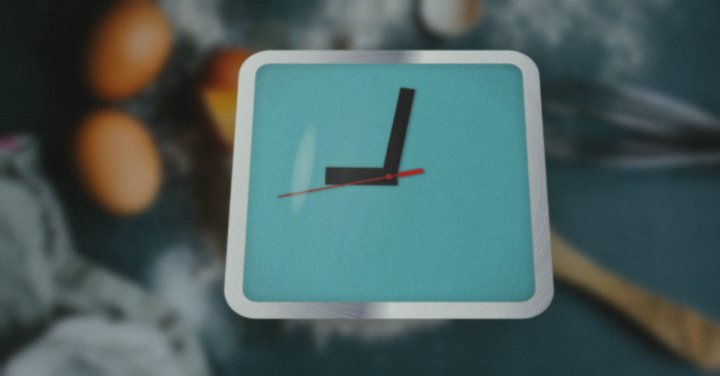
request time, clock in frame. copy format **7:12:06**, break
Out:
**9:01:43**
